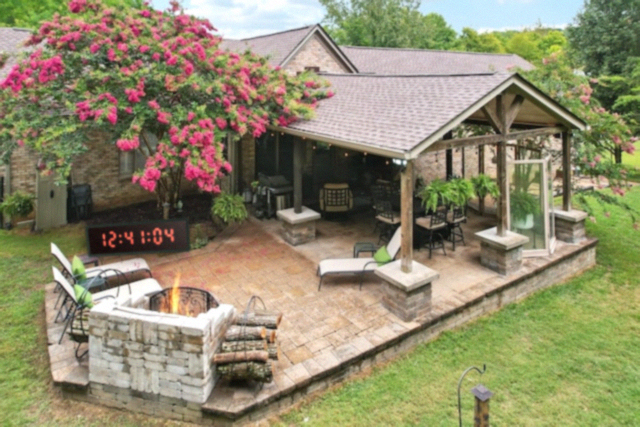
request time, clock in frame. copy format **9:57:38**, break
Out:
**12:41:04**
